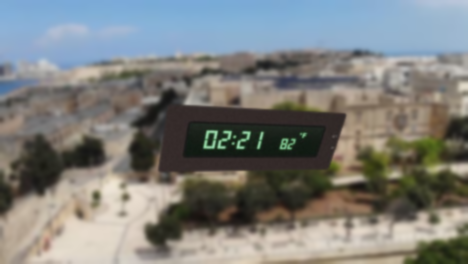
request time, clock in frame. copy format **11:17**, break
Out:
**2:21**
